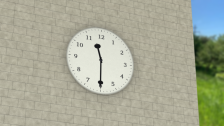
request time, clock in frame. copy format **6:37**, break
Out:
**11:30**
